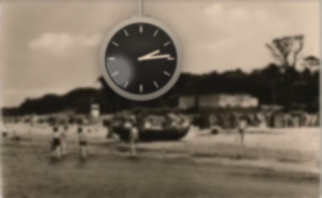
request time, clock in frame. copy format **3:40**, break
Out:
**2:14**
